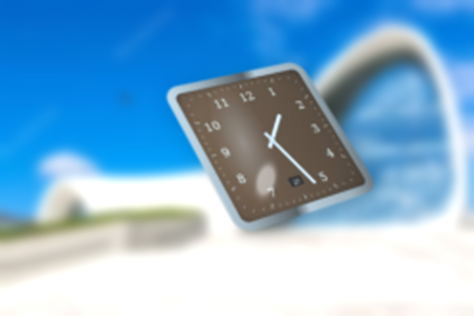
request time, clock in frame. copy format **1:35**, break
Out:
**1:27**
